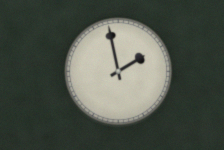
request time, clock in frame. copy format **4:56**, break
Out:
**1:58**
